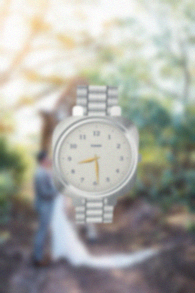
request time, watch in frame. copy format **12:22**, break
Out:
**8:29**
